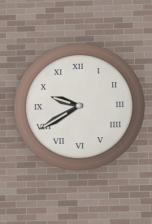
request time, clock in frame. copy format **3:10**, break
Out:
**9:40**
